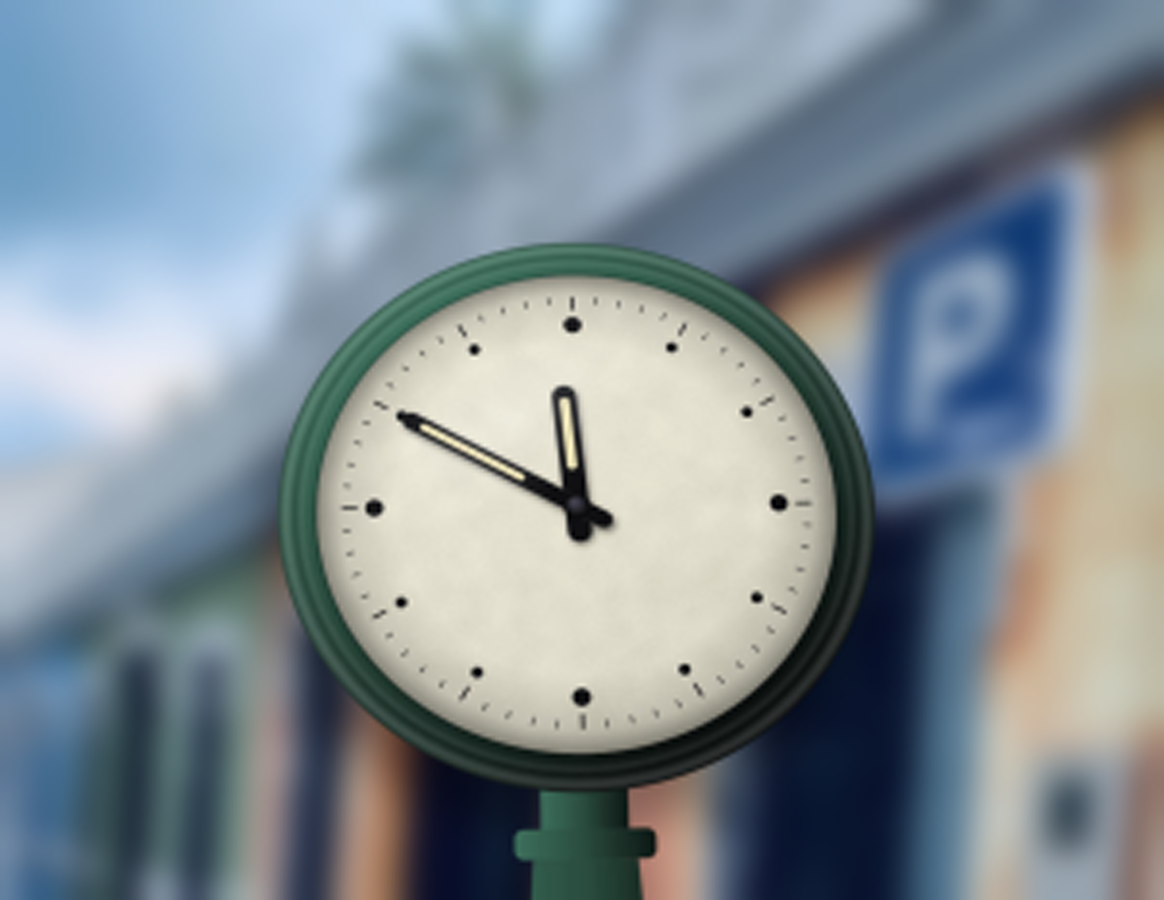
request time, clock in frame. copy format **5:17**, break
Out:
**11:50**
